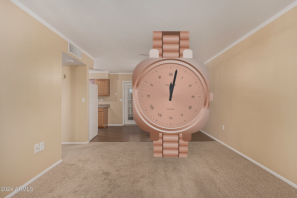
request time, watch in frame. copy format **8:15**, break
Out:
**12:02**
